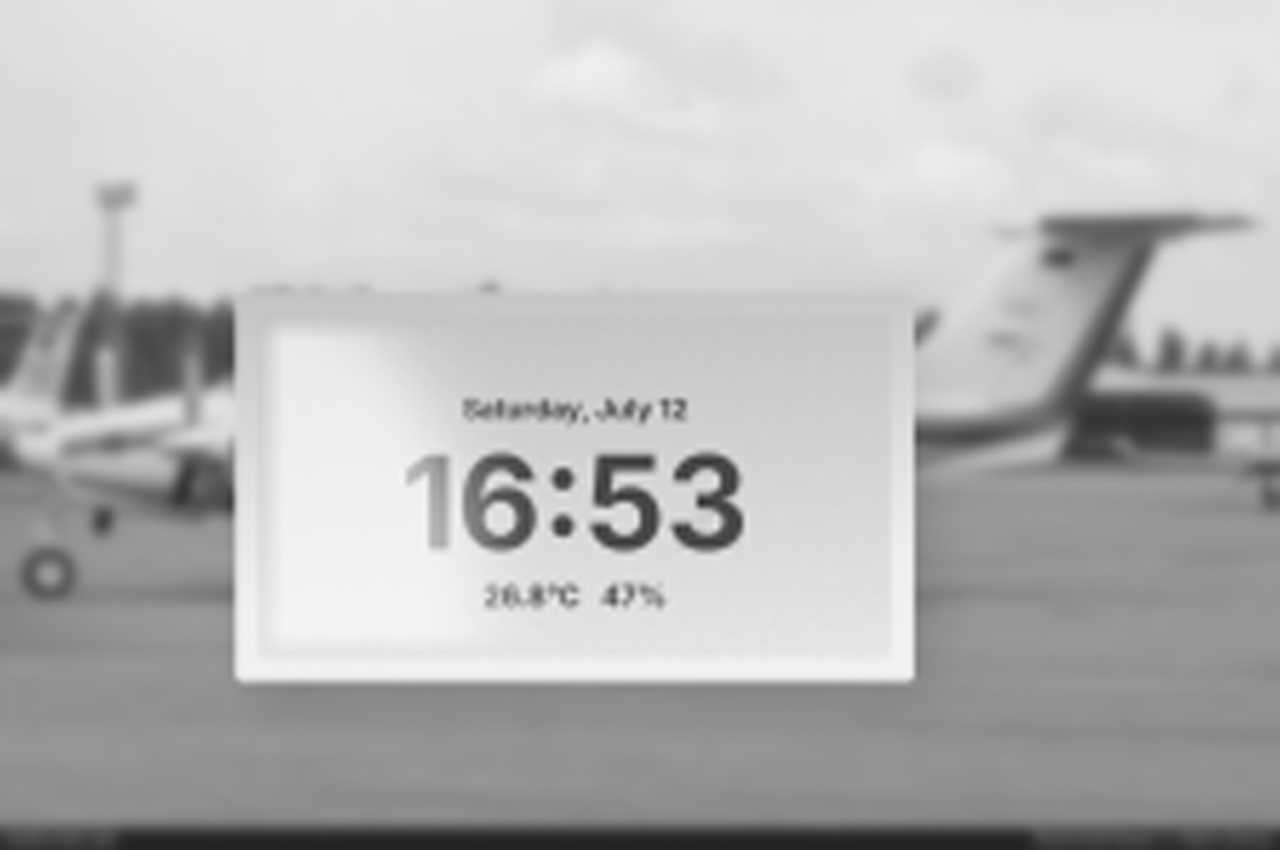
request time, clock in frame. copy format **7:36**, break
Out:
**16:53**
